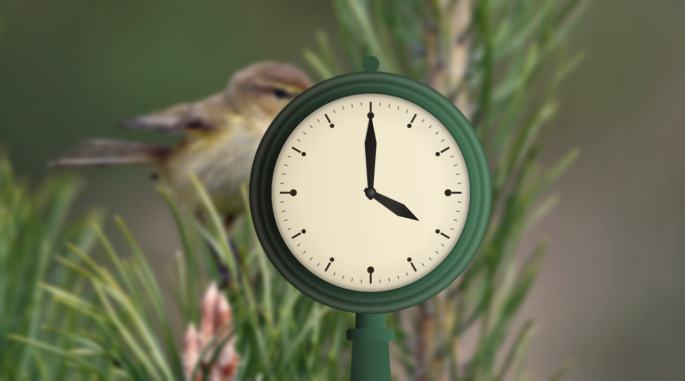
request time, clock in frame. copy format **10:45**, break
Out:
**4:00**
